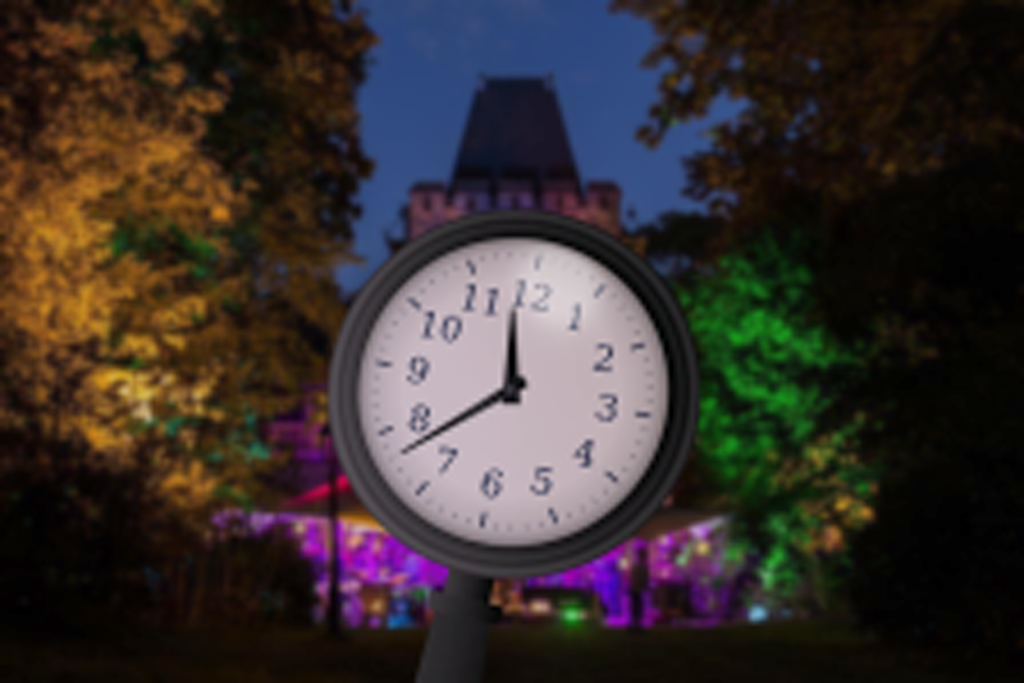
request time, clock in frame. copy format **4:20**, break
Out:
**11:38**
